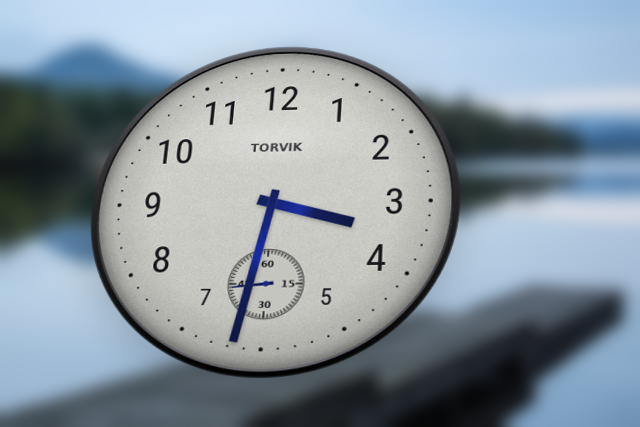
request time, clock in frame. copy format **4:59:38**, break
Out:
**3:31:44**
